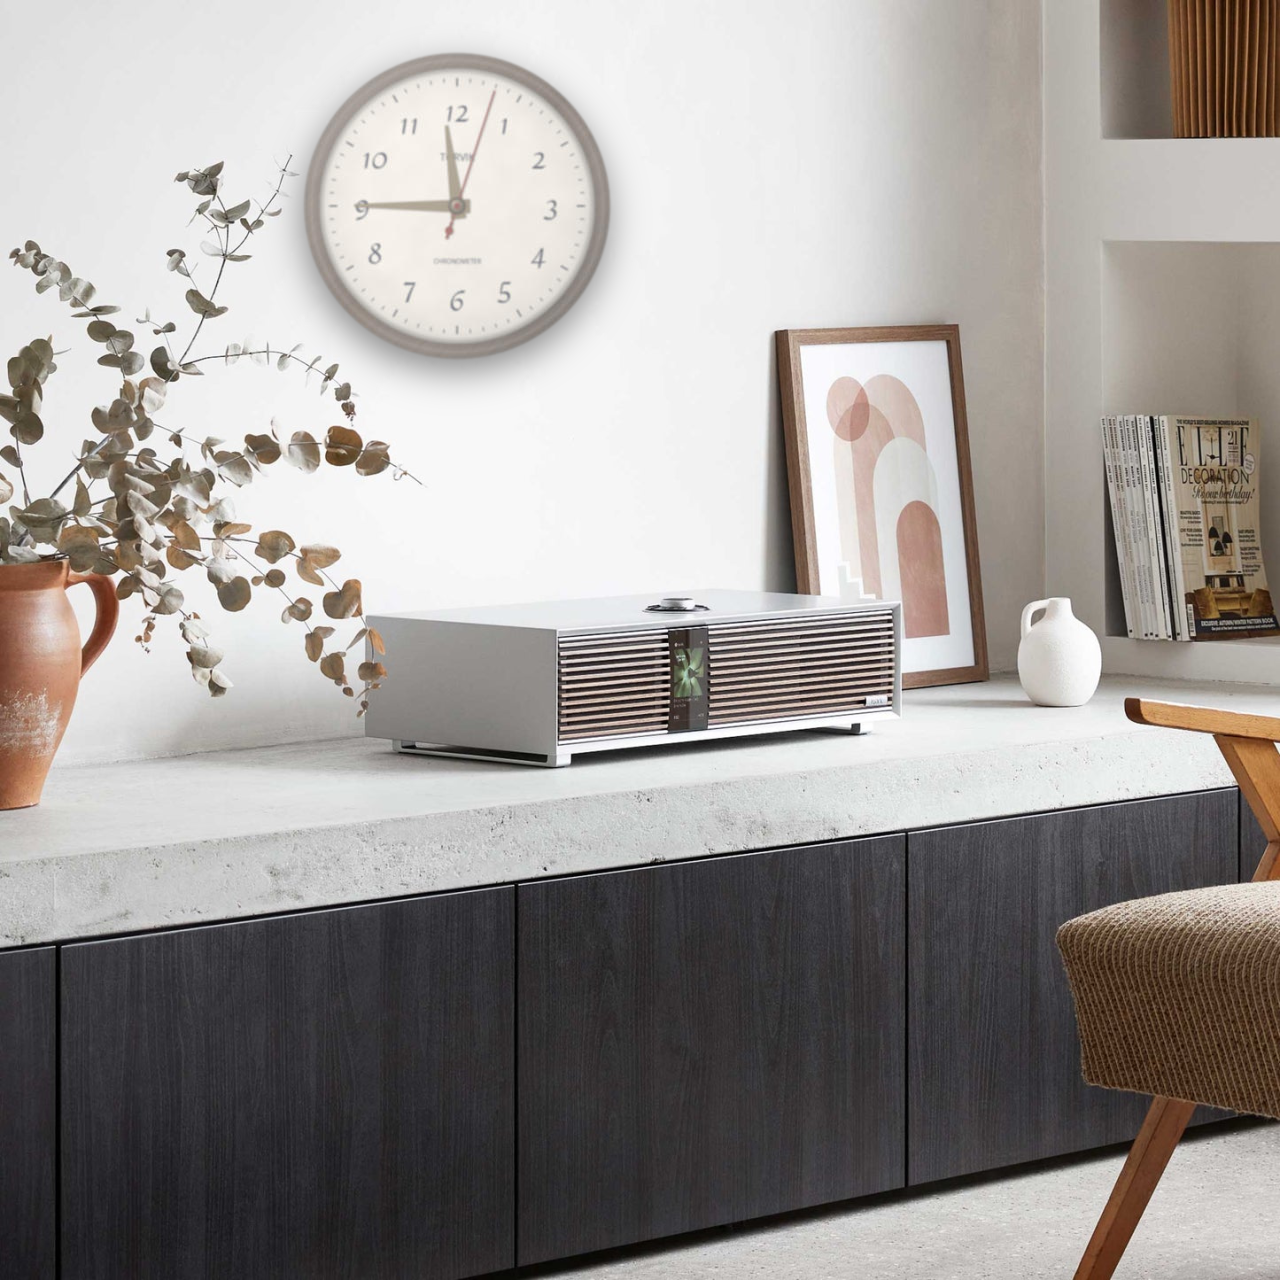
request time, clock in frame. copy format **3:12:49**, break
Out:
**11:45:03**
